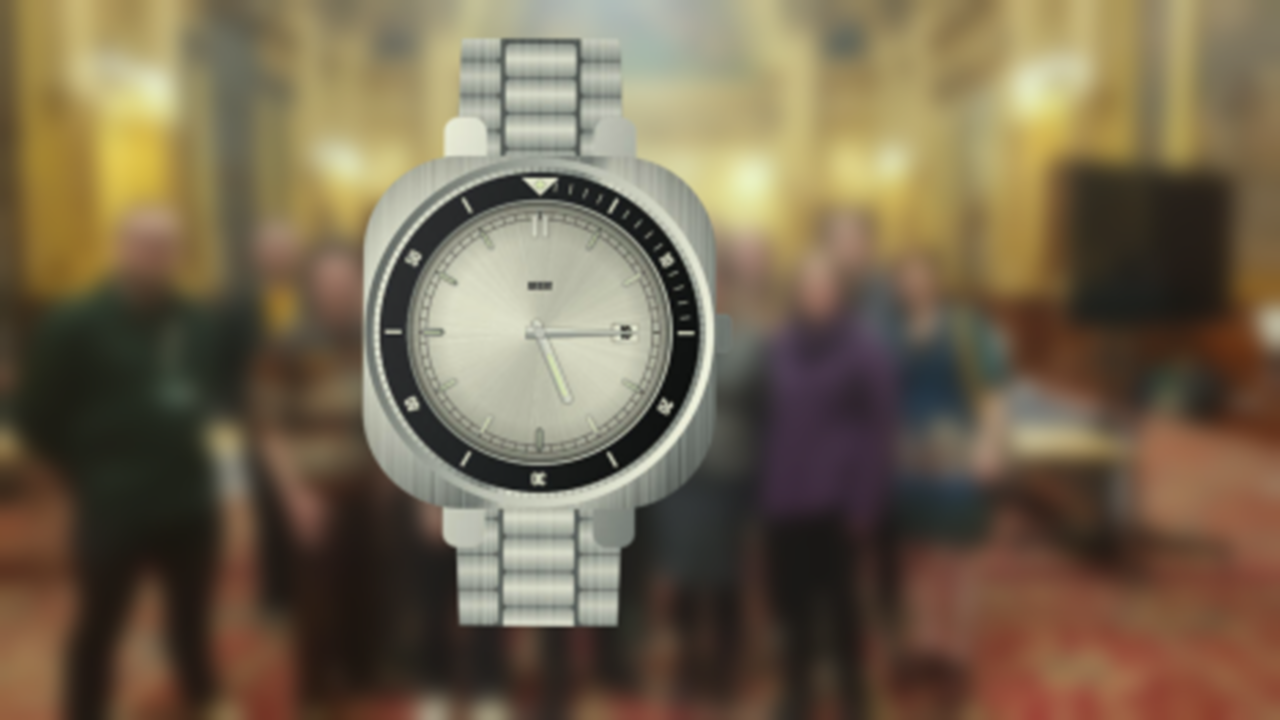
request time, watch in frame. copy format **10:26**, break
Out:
**5:15**
